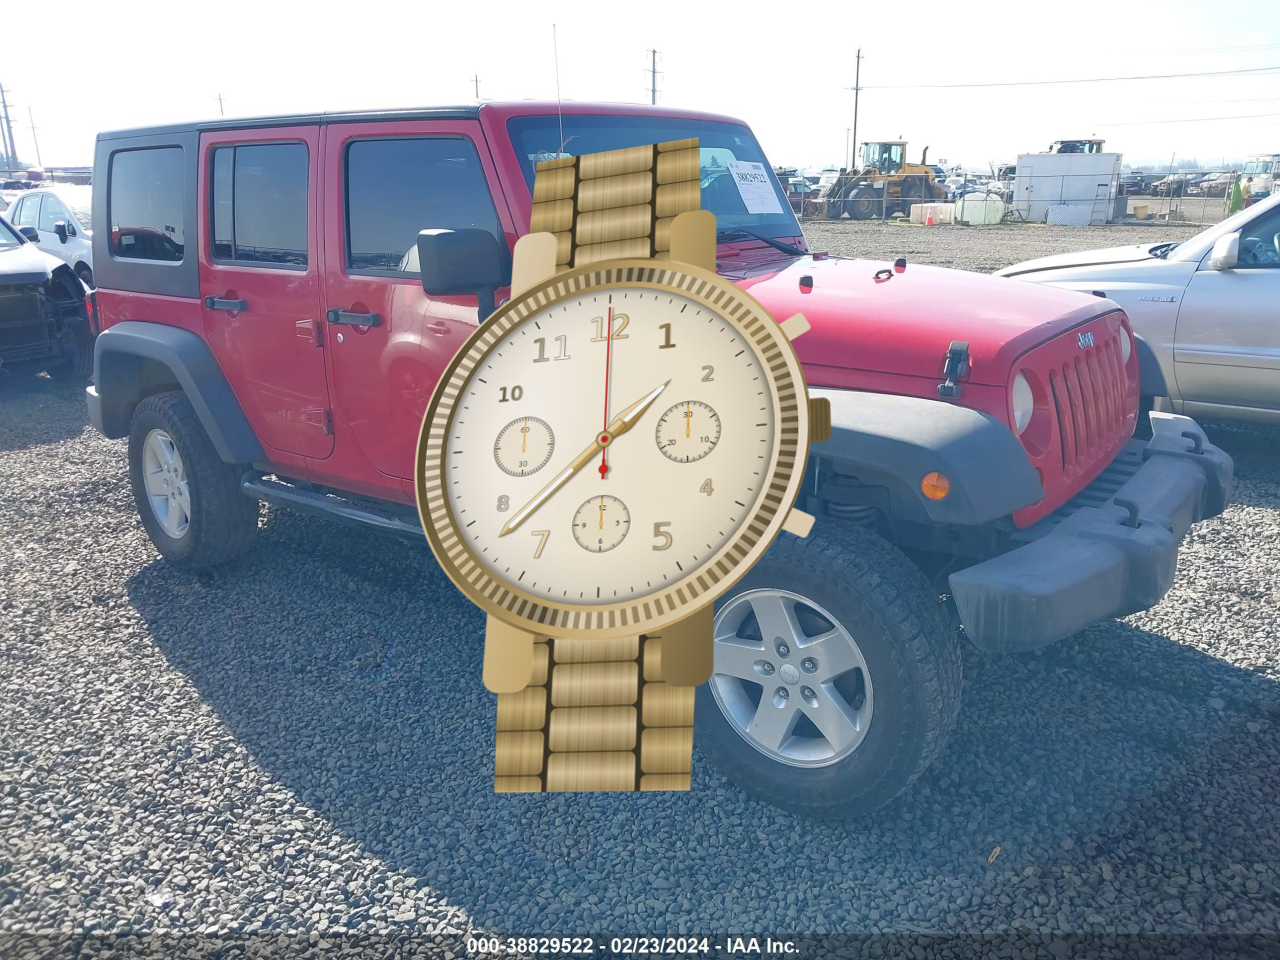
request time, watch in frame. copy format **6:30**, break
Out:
**1:38**
